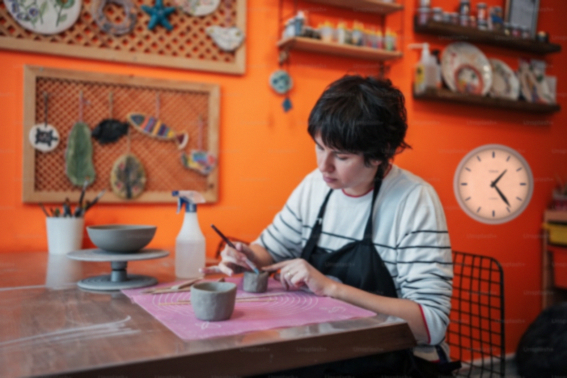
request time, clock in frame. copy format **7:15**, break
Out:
**1:24**
